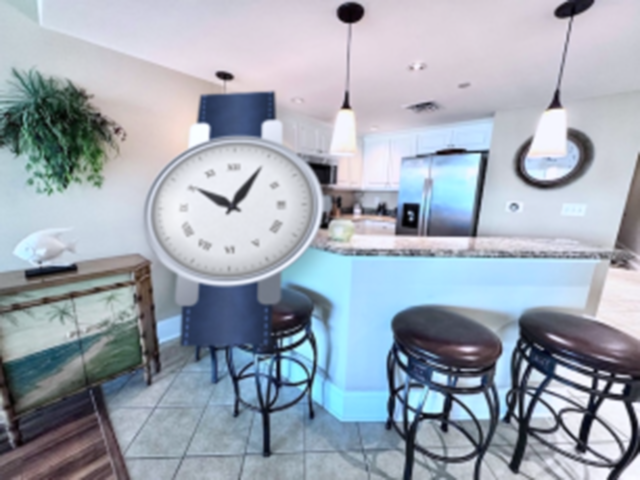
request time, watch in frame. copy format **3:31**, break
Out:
**10:05**
